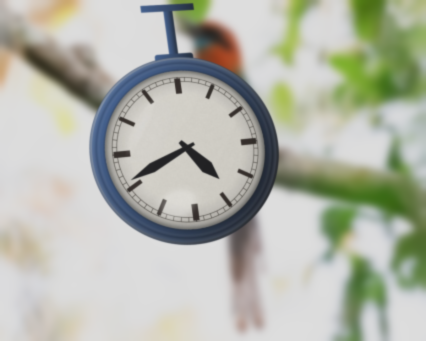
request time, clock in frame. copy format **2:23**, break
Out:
**4:41**
